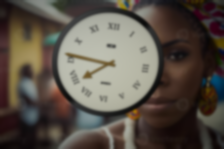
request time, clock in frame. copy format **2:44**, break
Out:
**7:46**
